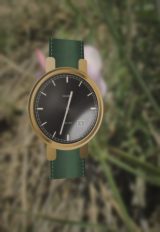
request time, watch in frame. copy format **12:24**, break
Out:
**12:33**
